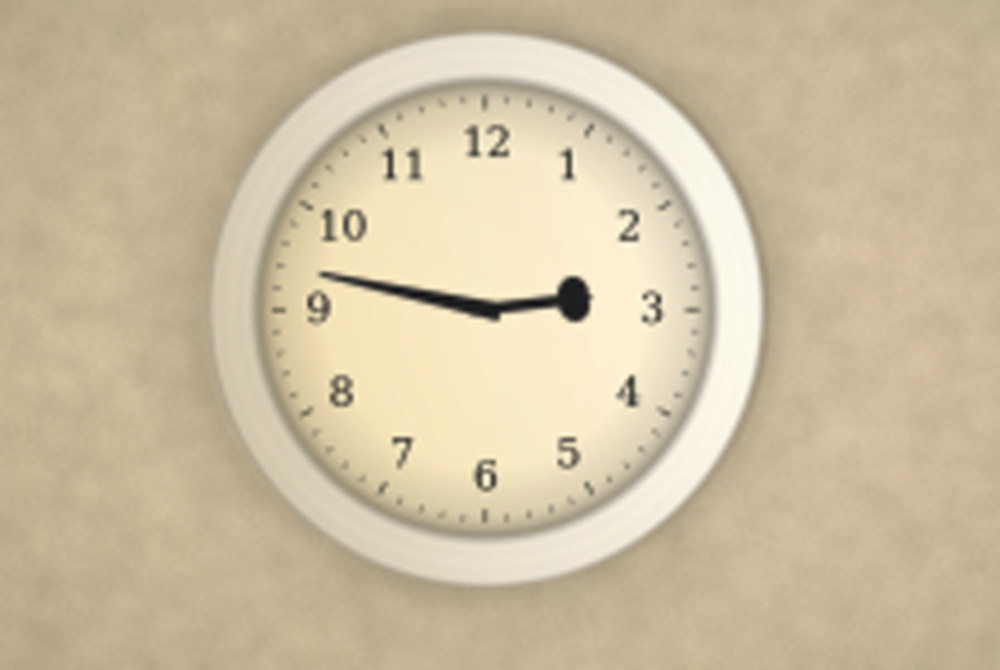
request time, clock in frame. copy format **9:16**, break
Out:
**2:47**
